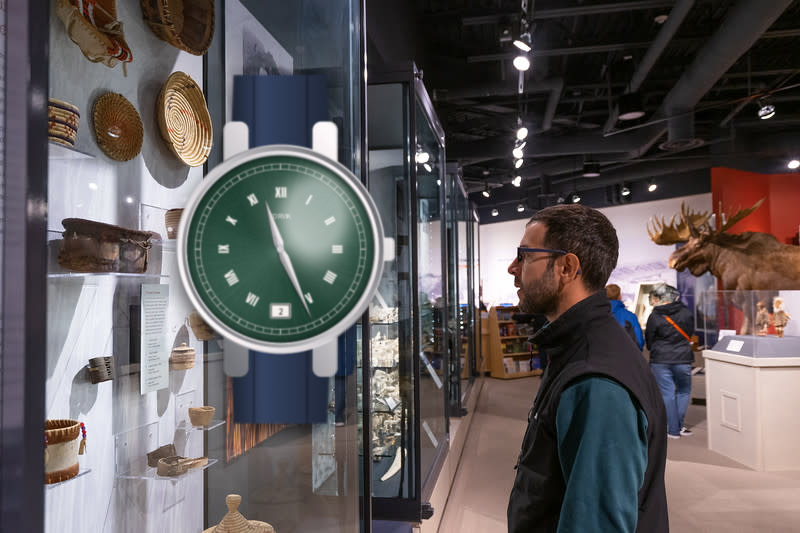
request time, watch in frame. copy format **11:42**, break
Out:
**11:26**
